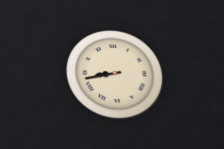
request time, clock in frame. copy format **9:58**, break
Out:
**8:43**
